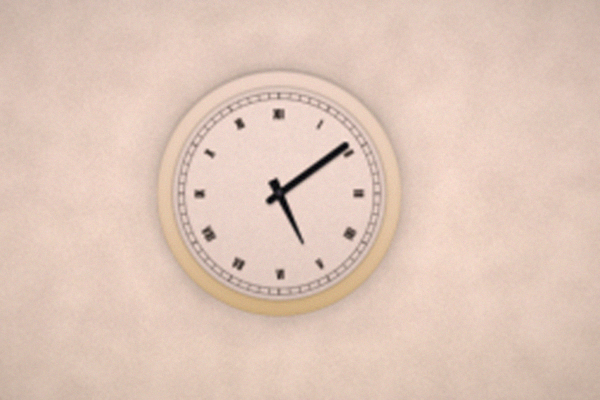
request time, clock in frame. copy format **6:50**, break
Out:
**5:09**
